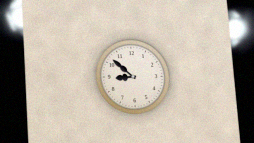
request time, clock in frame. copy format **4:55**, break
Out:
**8:52**
